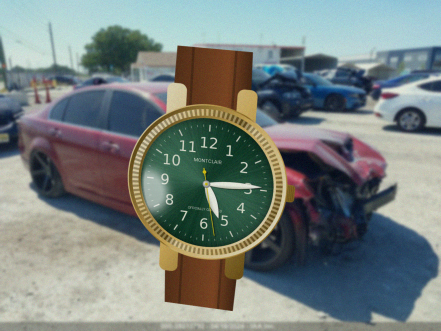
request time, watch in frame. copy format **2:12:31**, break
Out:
**5:14:28**
